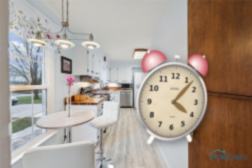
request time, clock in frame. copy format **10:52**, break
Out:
**4:07**
